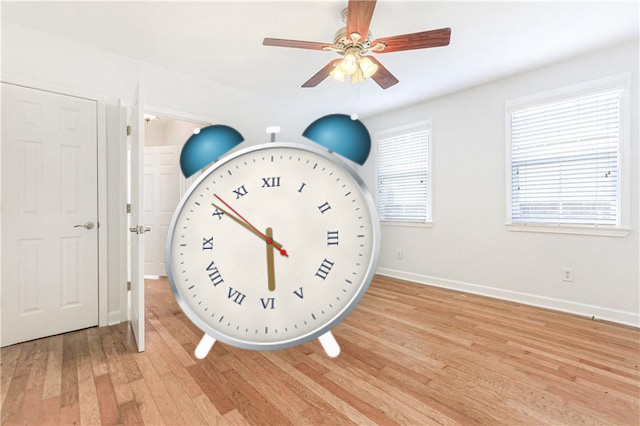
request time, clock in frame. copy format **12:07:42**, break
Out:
**5:50:52**
